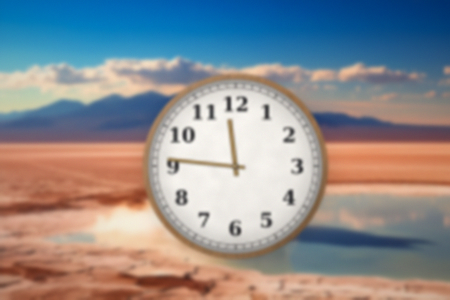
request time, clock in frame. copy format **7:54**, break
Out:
**11:46**
